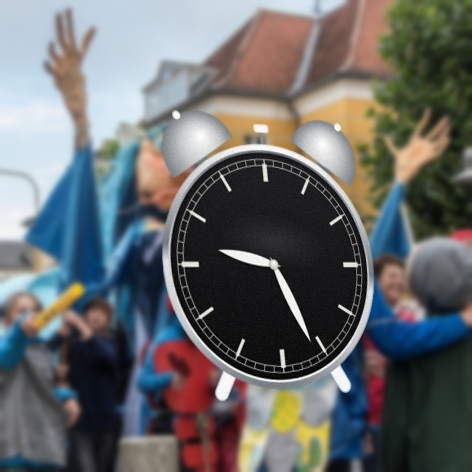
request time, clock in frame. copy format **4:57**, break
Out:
**9:26**
